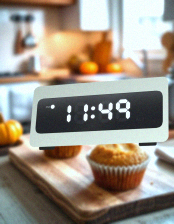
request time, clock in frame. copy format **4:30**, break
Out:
**11:49**
